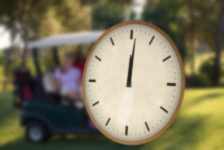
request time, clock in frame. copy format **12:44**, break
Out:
**12:01**
